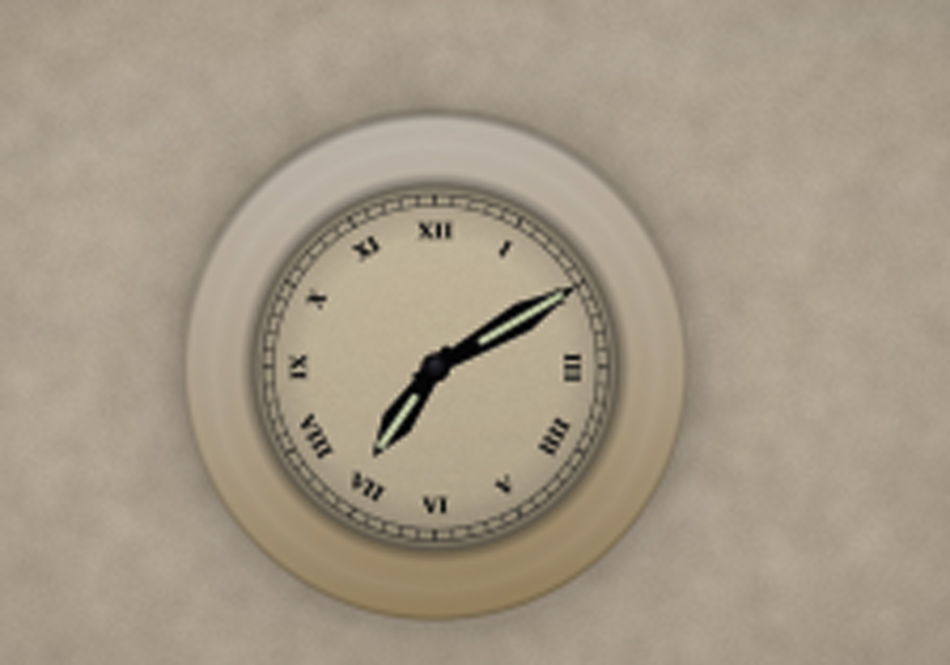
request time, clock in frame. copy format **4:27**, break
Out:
**7:10**
